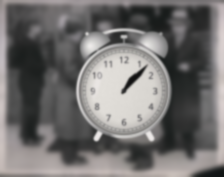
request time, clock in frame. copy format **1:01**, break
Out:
**1:07**
